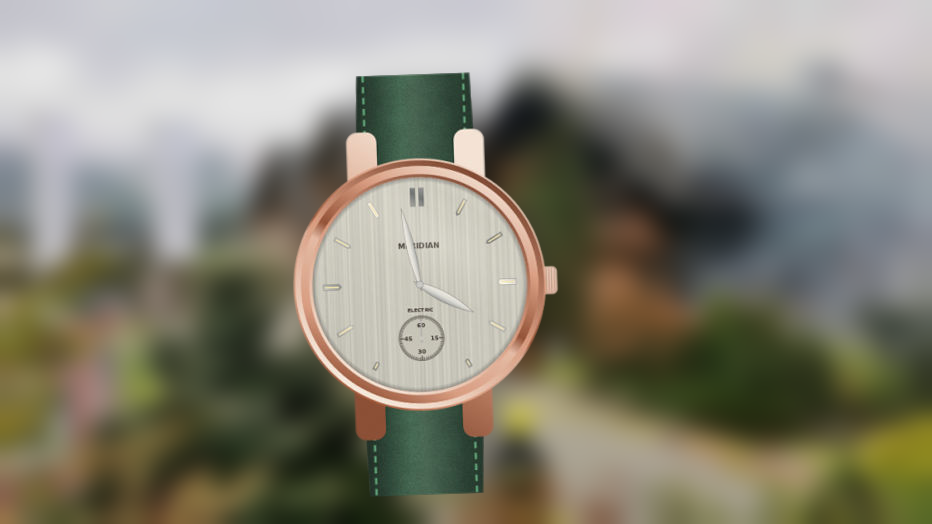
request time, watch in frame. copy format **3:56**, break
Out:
**3:58**
